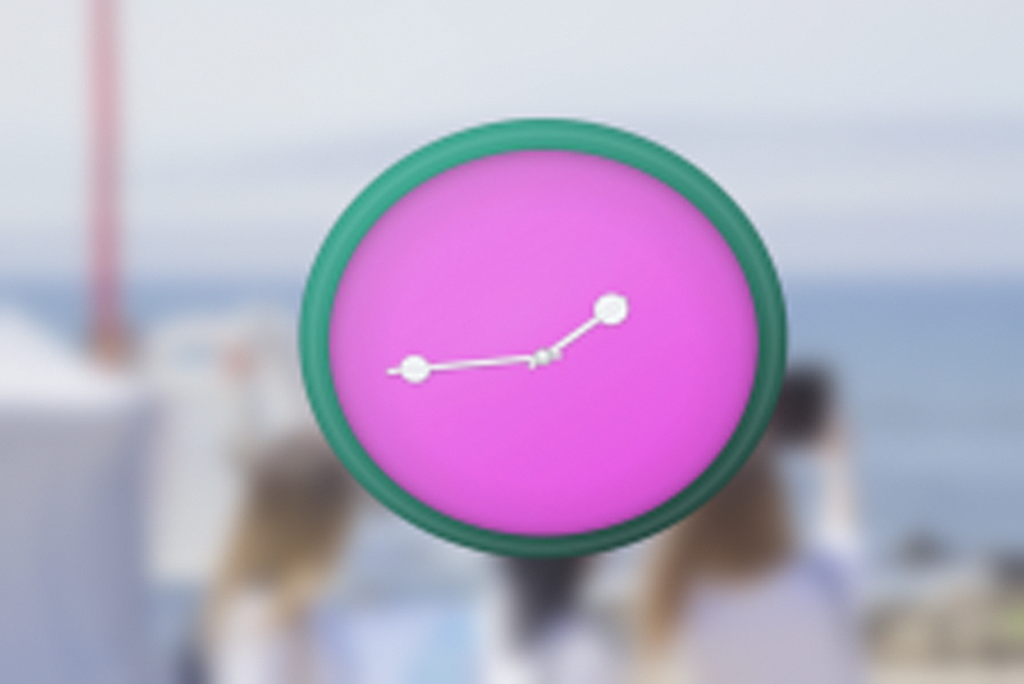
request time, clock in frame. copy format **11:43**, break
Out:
**1:44**
